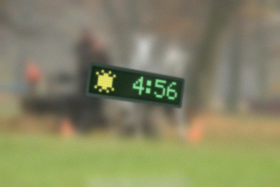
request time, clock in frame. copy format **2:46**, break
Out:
**4:56**
